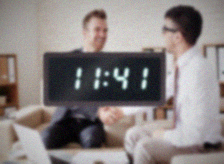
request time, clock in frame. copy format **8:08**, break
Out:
**11:41**
